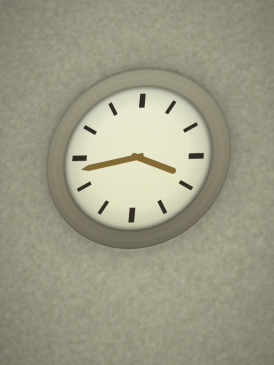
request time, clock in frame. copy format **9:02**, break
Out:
**3:43**
